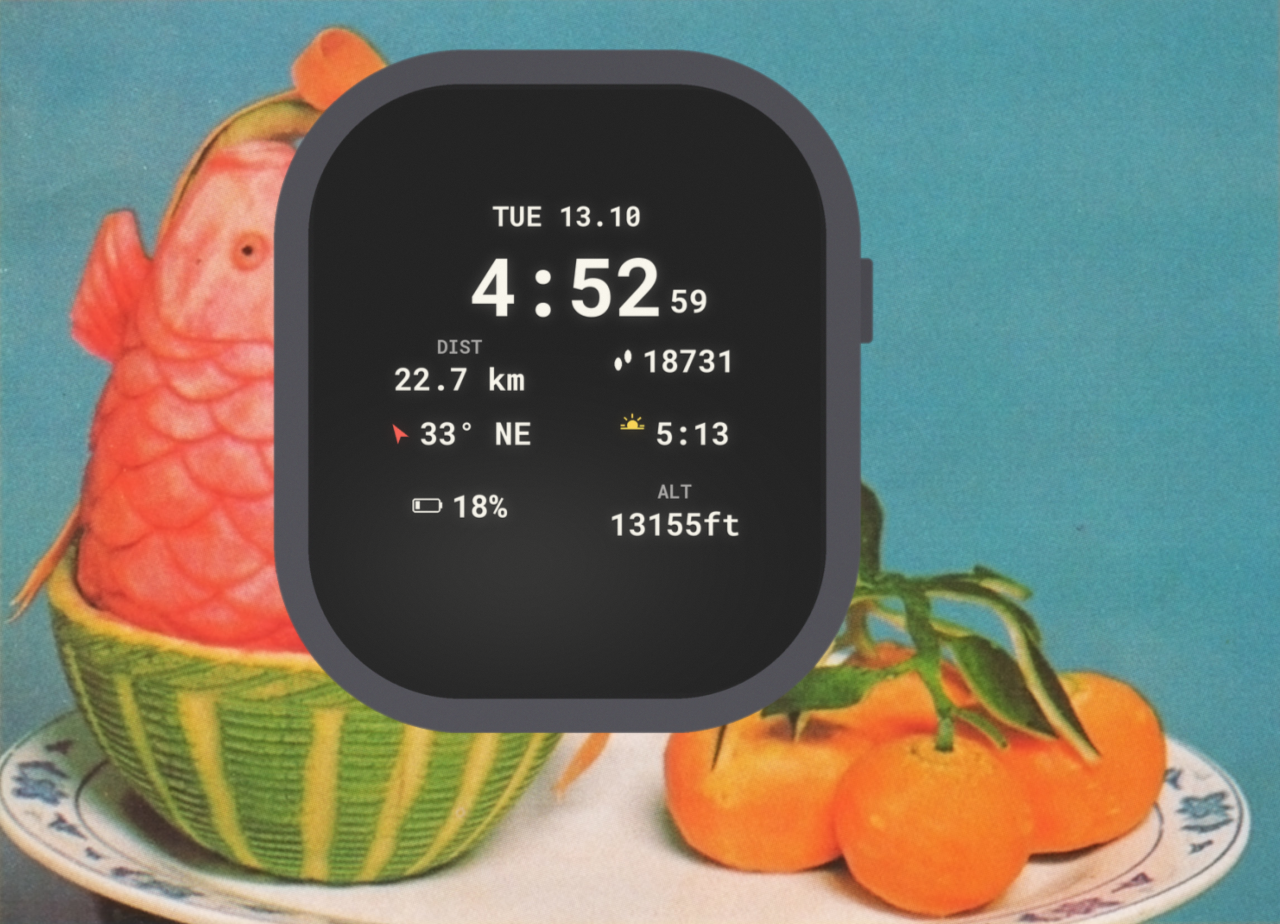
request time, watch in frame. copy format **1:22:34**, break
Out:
**4:52:59**
